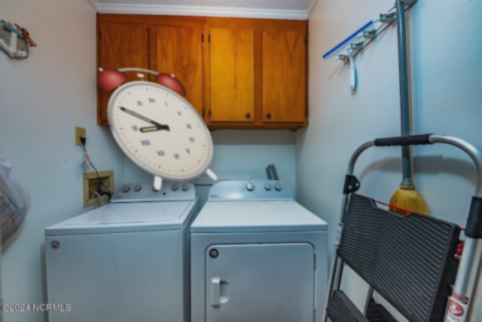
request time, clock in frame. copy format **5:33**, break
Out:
**8:50**
